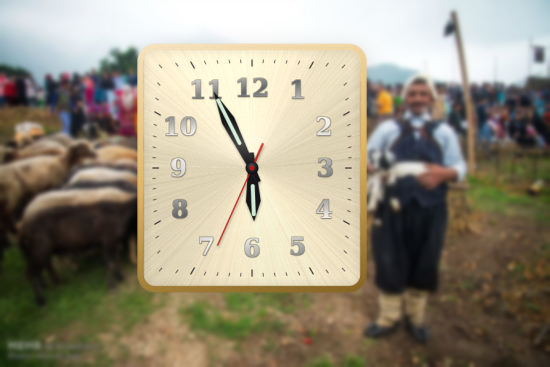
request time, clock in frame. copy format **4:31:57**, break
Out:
**5:55:34**
